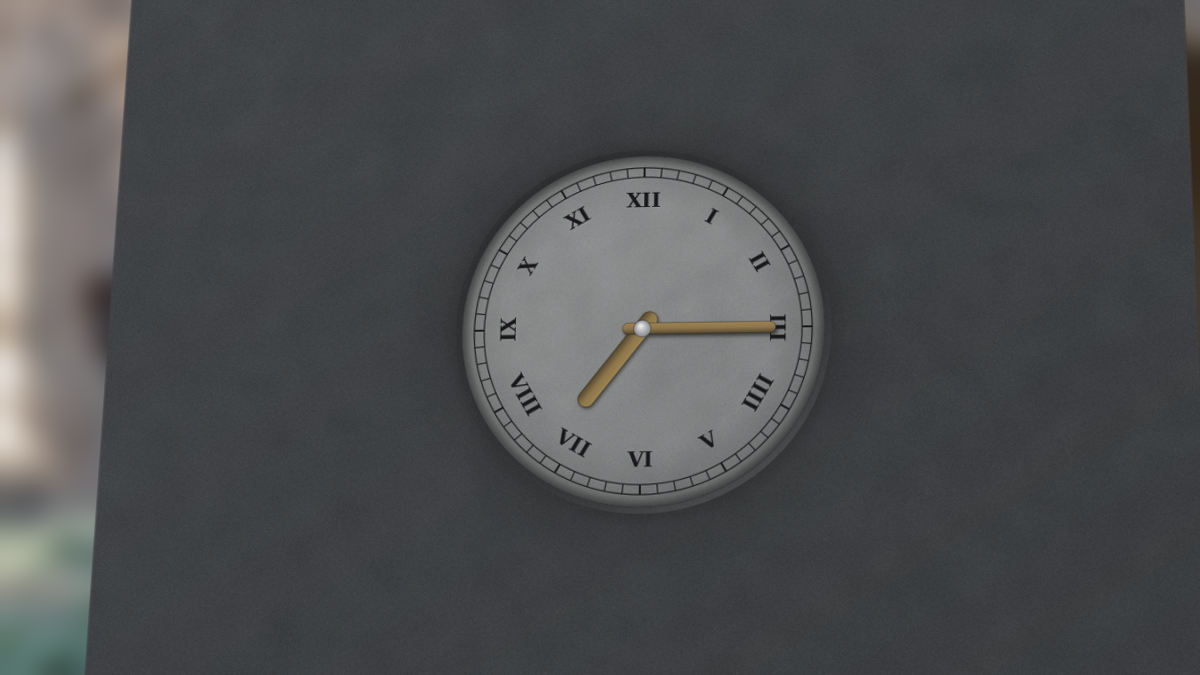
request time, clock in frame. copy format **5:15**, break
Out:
**7:15**
